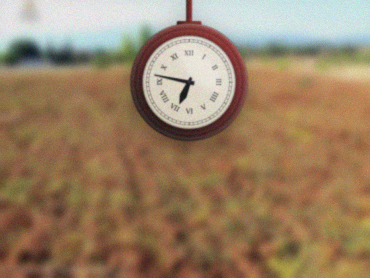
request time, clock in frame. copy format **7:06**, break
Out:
**6:47**
